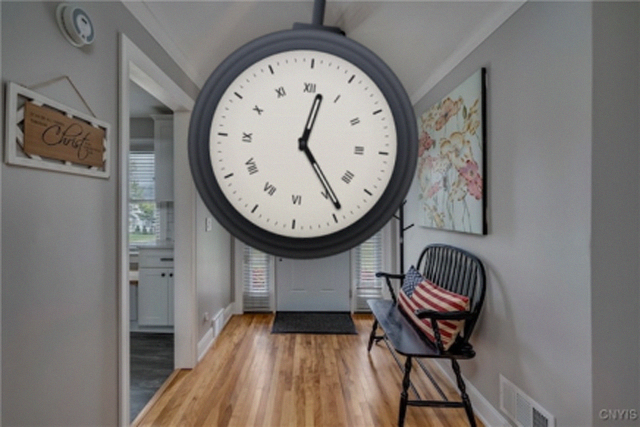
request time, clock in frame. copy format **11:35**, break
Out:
**12:24**
